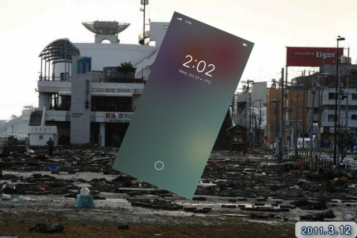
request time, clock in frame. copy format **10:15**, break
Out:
**2:02**
